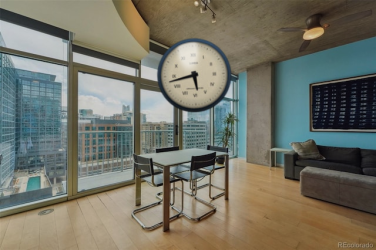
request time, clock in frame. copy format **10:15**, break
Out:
**5:43**
